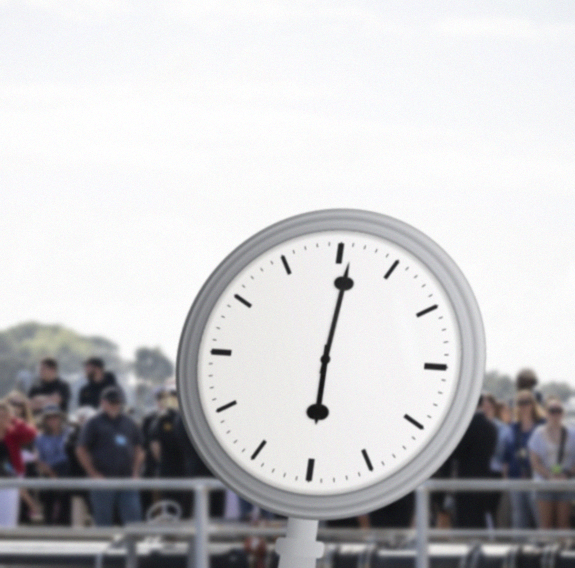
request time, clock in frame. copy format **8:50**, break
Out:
**6:01**
